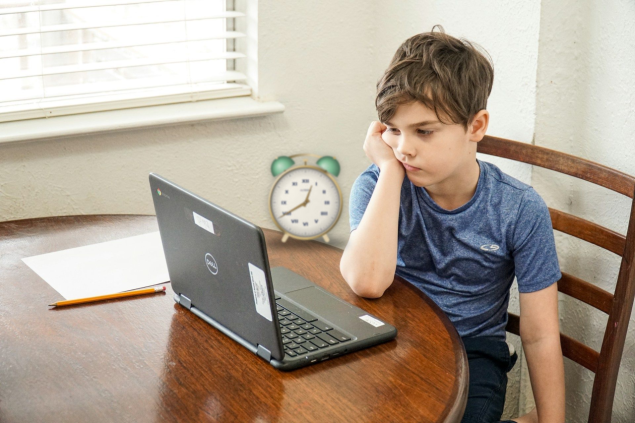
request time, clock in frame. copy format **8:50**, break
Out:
**12:40**
